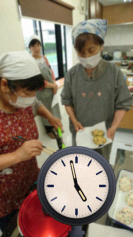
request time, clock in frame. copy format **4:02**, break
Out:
**4:58**
